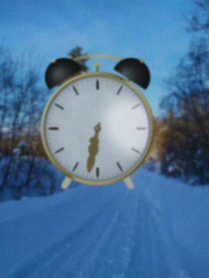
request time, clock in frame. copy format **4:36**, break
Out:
**6:32**
